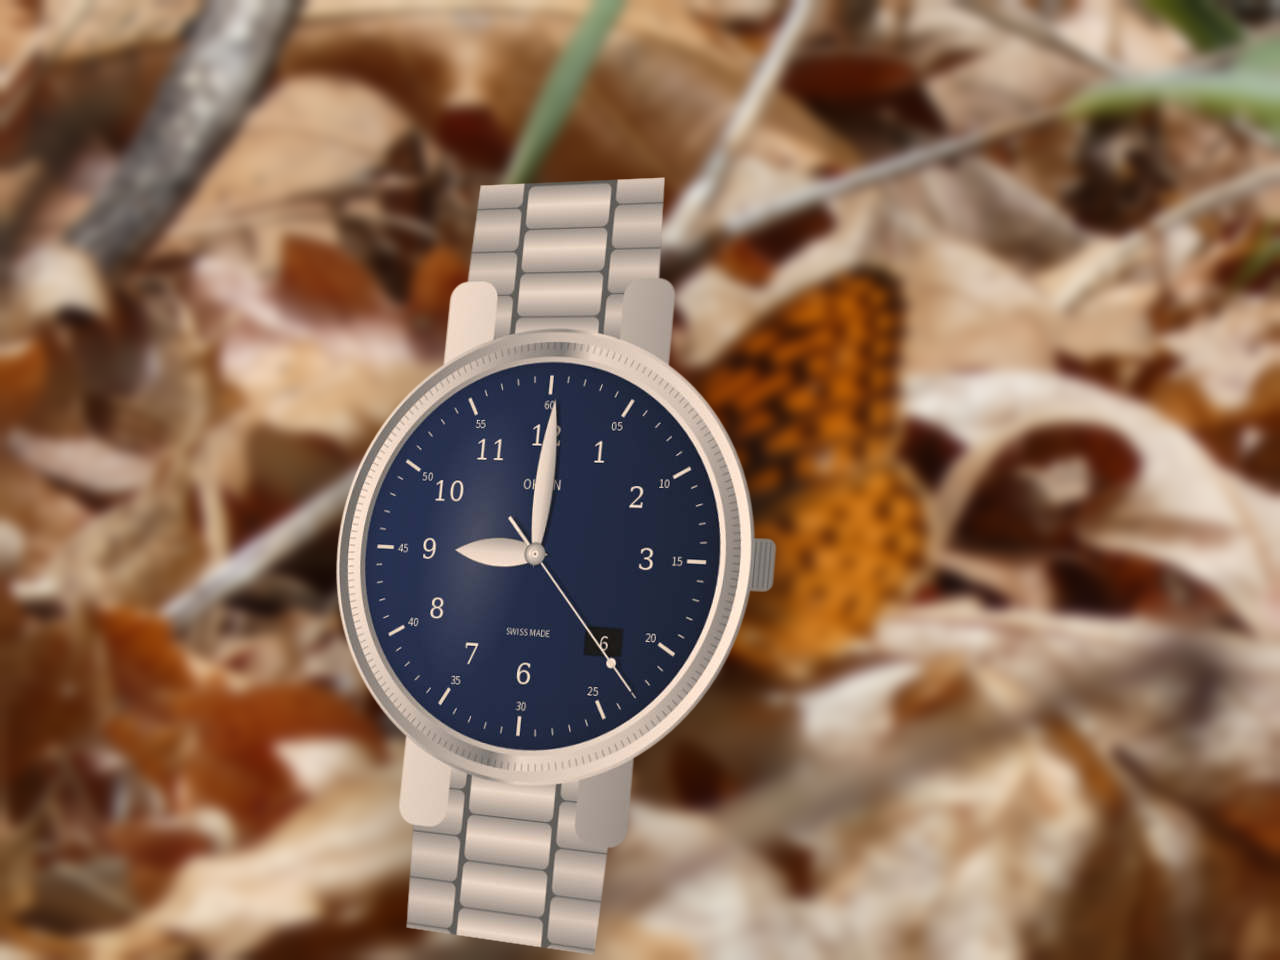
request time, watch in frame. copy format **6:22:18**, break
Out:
**9:00:23**
